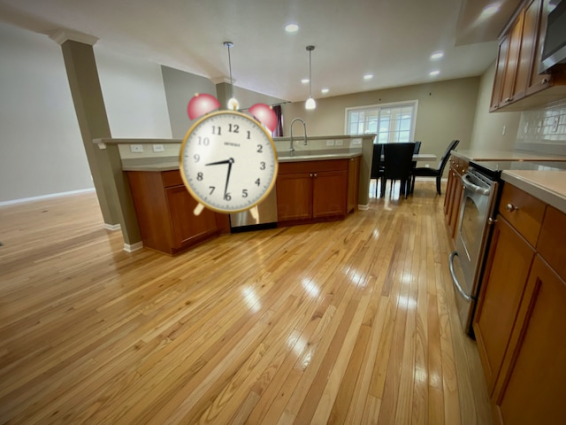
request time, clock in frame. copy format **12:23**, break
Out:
**8:31**
